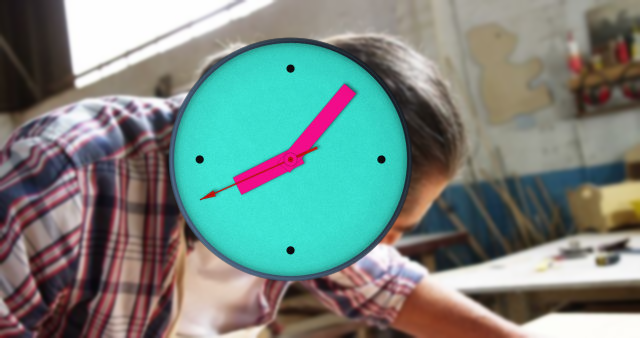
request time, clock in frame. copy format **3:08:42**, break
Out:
**8:06:41**
